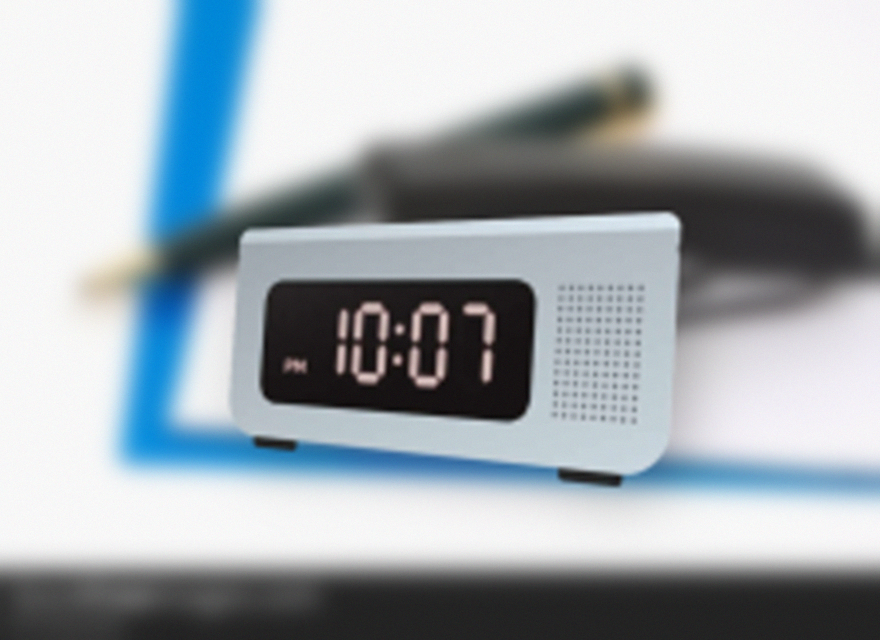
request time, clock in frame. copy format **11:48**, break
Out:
**10:07**
